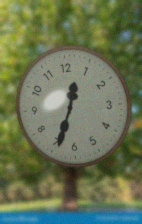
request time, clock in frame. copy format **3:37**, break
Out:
**12:34**
